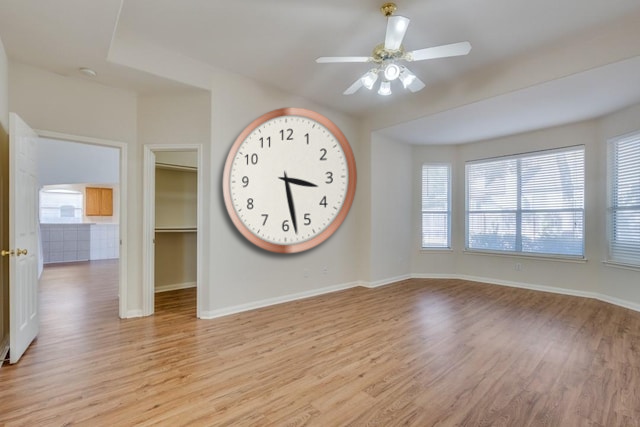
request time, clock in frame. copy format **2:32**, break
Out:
**3:28**
